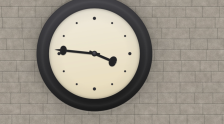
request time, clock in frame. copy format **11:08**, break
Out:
**3:46**
